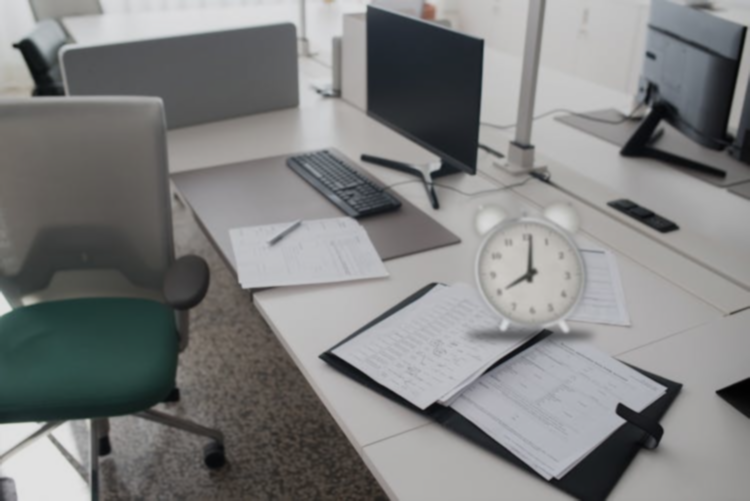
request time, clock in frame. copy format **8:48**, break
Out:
**8:01**
